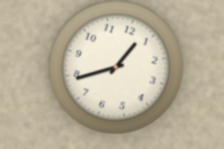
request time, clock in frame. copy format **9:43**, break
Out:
**12:39**
